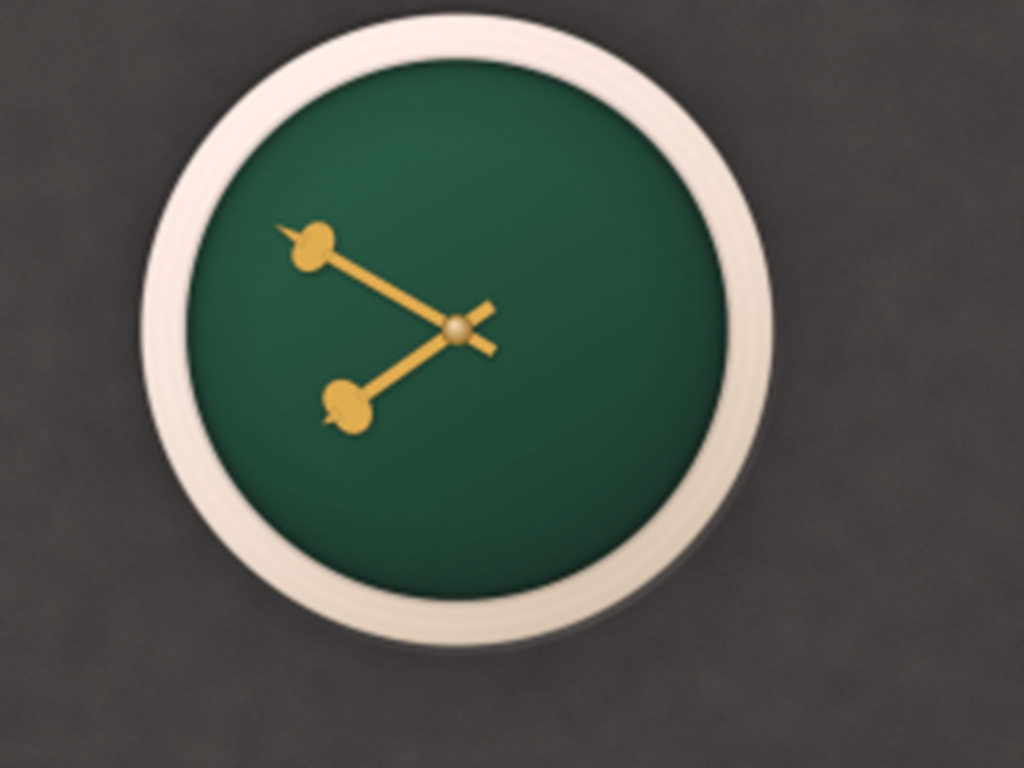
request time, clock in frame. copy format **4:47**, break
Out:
**7:50**
